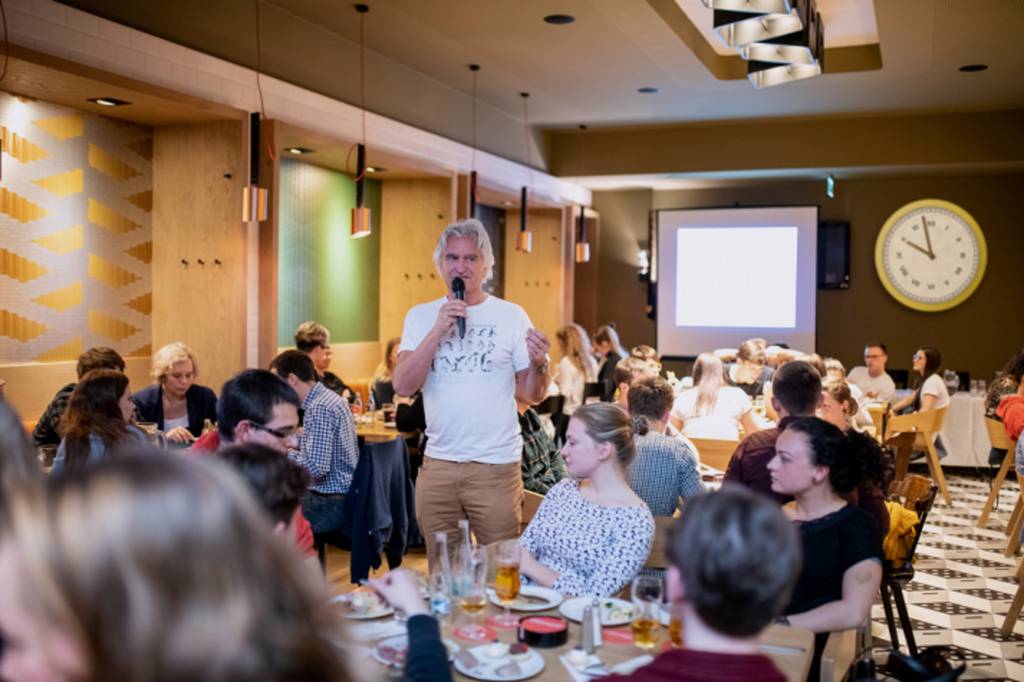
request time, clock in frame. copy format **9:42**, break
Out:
**9:58**
